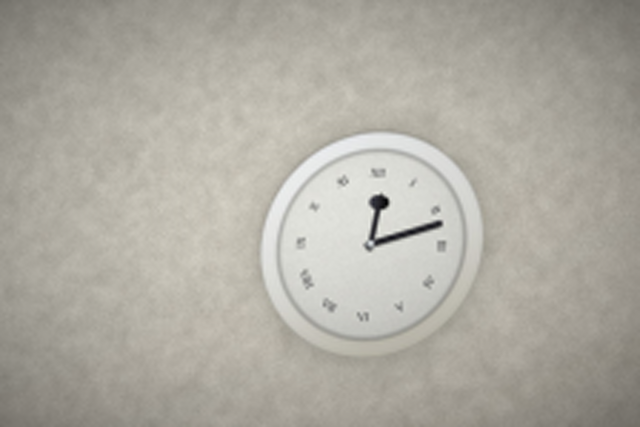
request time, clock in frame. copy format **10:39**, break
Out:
**12:12**
